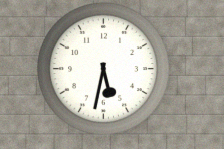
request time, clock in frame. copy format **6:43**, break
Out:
**5:32**
